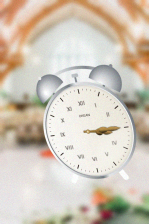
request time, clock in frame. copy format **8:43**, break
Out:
**3:15**
